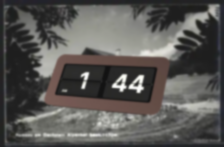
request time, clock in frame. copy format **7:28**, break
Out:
**1:44**
